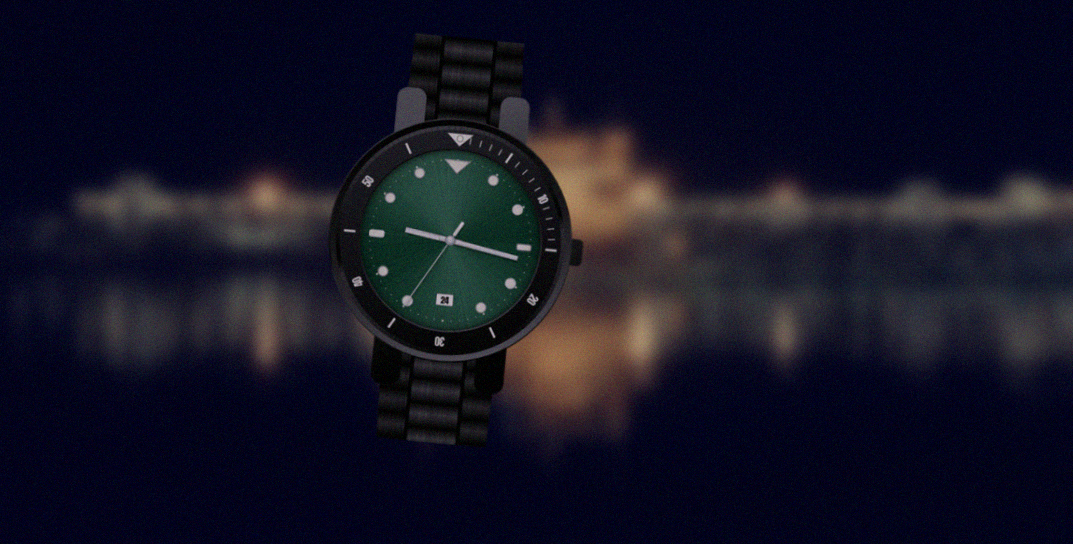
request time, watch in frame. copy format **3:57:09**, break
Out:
**9:16:35**
